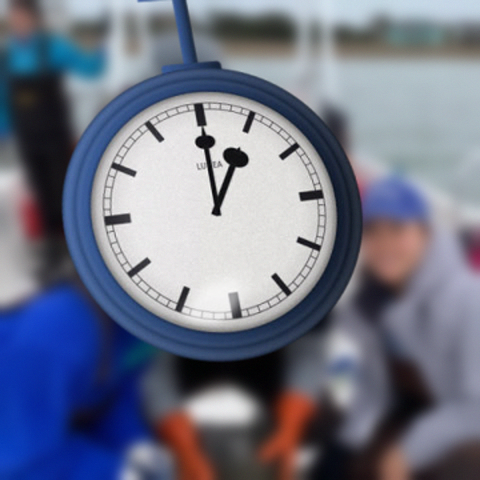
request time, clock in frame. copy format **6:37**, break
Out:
**1:00**
